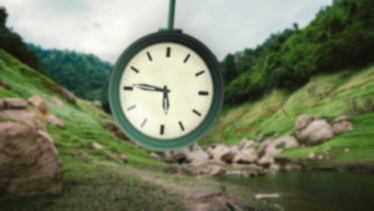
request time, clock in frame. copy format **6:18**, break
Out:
**5:46**
